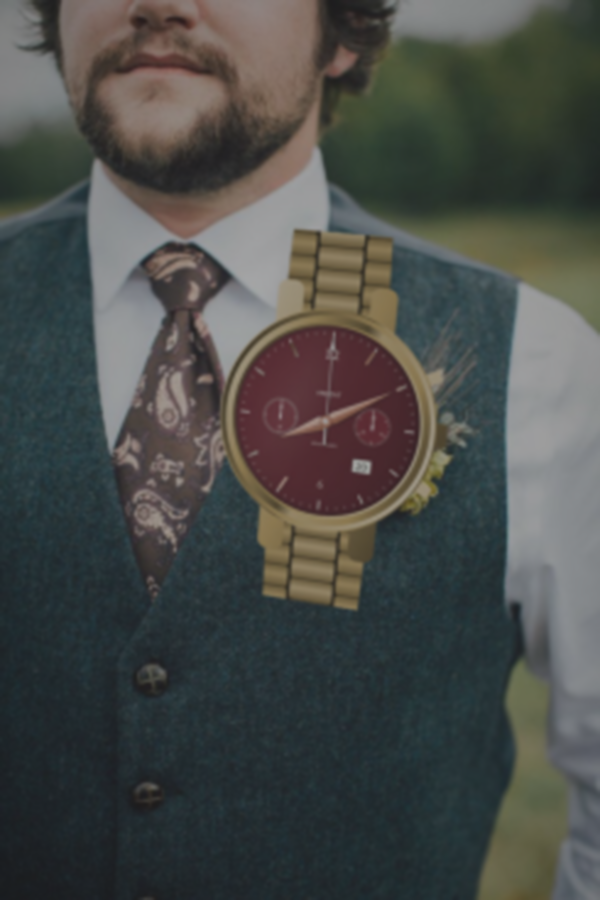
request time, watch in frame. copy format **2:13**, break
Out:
**8:10**
